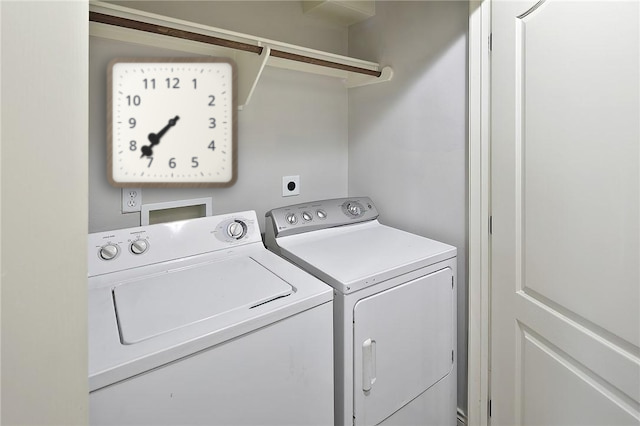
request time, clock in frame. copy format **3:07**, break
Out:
**7:37**
